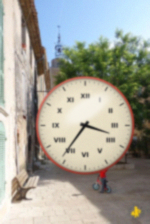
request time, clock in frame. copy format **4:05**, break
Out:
**3:36**
